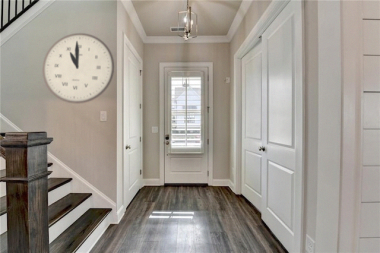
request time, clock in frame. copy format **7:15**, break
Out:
**10:59**
